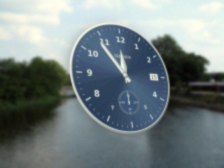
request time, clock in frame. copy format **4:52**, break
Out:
**11:54**
